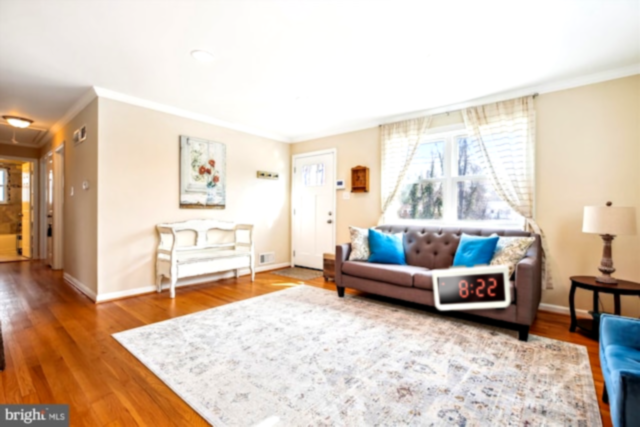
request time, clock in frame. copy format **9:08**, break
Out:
**8:22**
